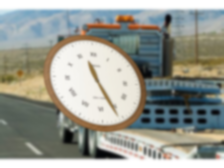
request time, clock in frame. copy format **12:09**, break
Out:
**11:26**
